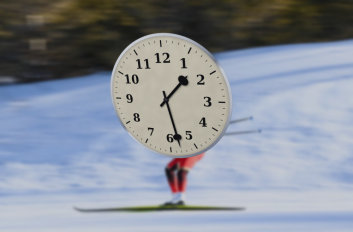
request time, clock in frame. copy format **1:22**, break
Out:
**1:28**
